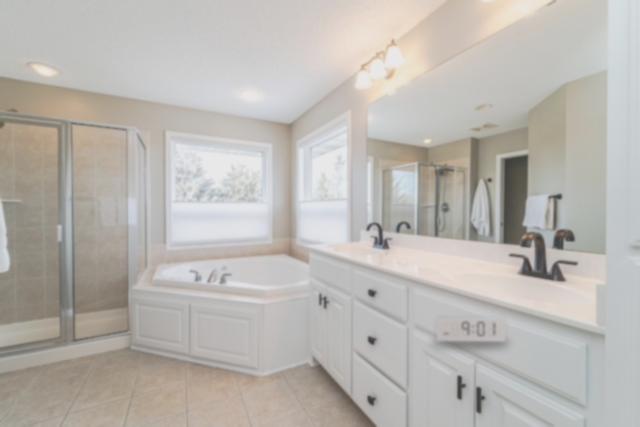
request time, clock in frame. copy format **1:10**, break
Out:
**9:01**
